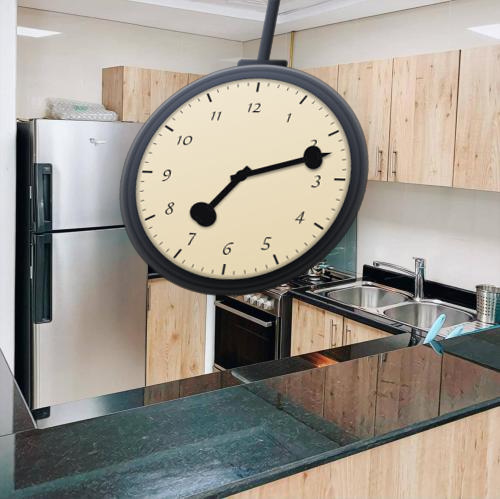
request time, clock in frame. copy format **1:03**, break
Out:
**7:12**
